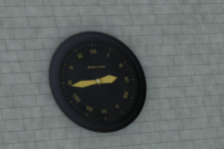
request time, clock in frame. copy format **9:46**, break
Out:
**2:44**
